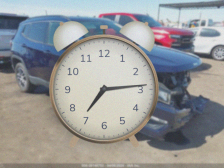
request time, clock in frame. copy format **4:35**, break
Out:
**7:14**
